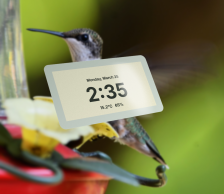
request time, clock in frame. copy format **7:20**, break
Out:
**2:35**
